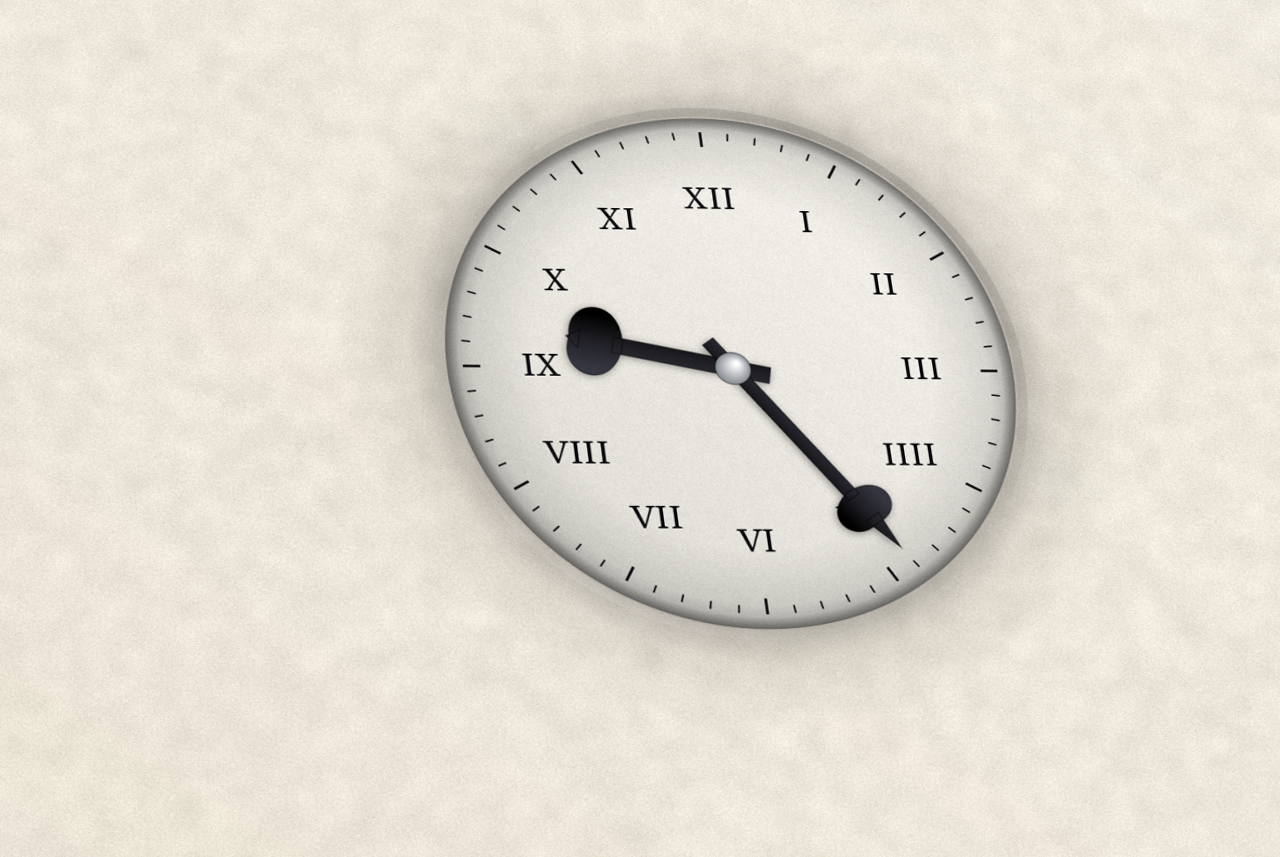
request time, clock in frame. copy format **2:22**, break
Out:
**9:24**
